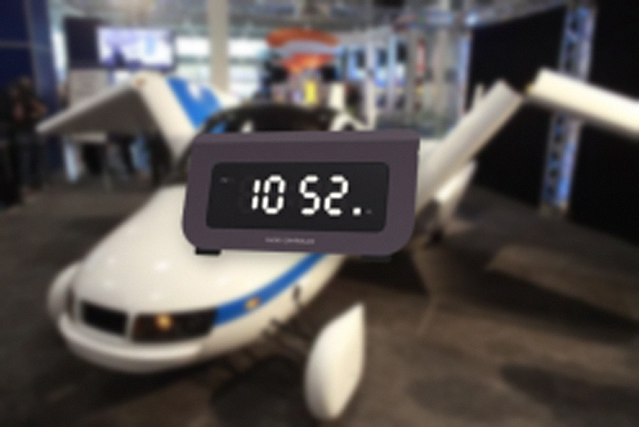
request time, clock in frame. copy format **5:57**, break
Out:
**10:52**
